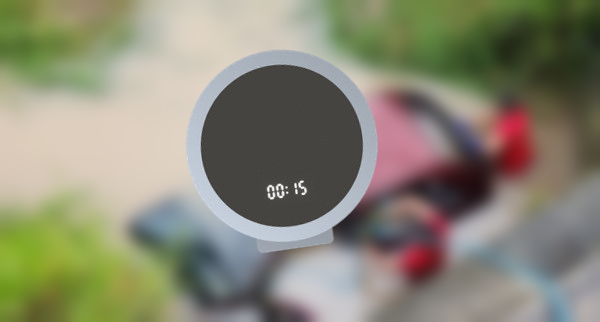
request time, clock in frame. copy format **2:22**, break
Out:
**0:15**
